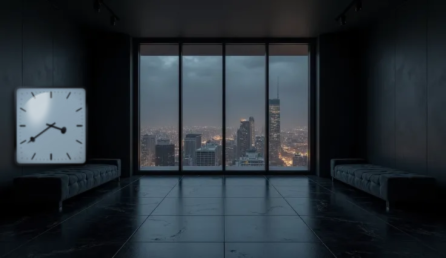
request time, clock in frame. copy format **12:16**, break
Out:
**3:39**
